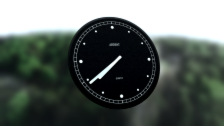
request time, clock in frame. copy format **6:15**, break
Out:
**7:39**
